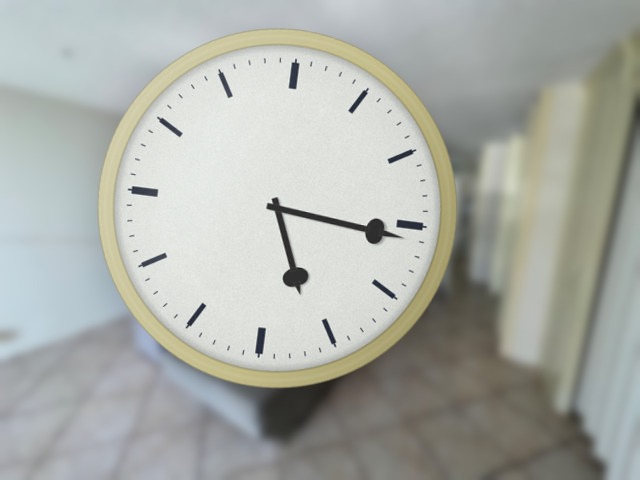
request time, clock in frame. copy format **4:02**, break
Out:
**5:16**
